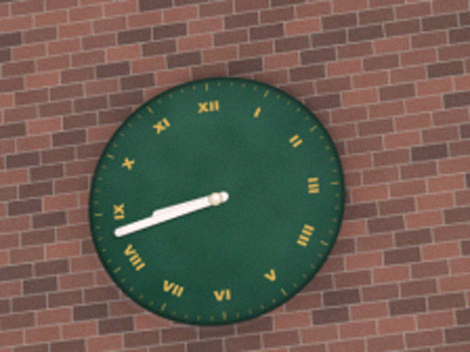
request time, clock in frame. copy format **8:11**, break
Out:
**8:43**
